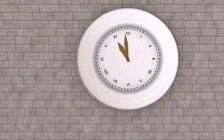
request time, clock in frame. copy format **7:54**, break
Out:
**10:59**
